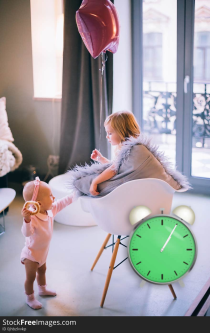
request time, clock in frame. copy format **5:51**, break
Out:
**1:05**
